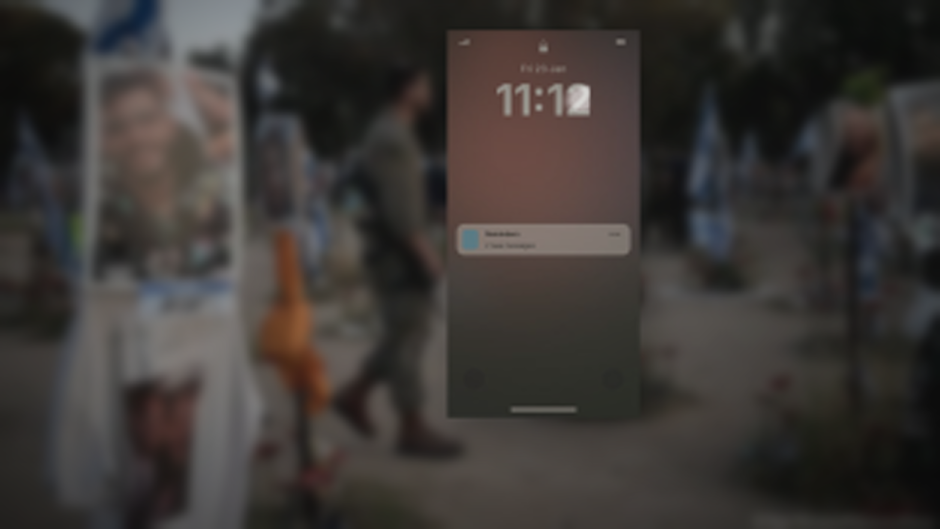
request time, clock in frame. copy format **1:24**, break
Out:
**11:12**
